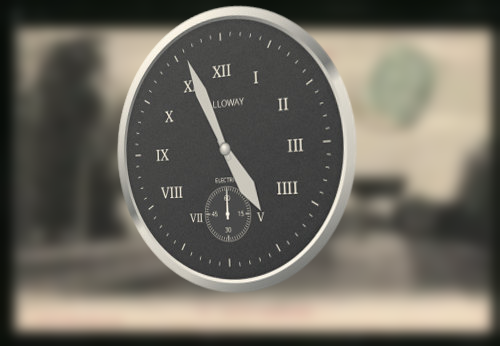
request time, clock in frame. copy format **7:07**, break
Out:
**4:56**
